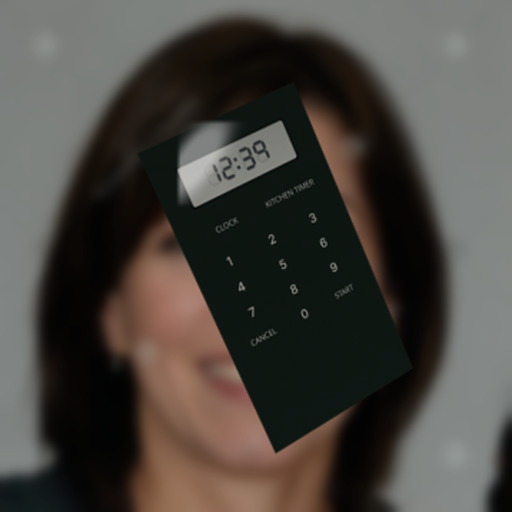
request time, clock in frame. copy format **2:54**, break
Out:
**12:39**
